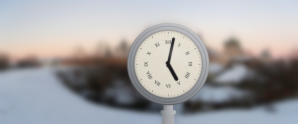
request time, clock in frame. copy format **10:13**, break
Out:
**5:02**
